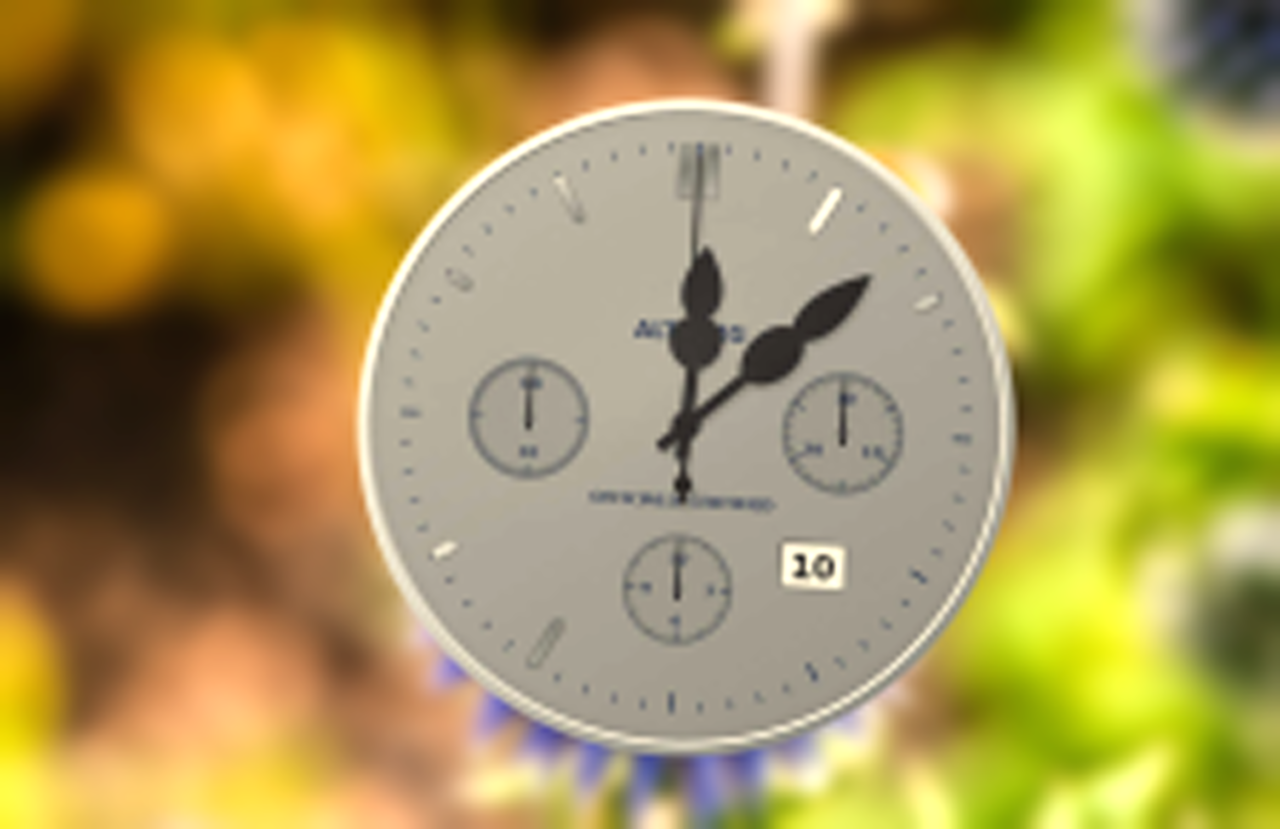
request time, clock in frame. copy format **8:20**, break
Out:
**12:08**
